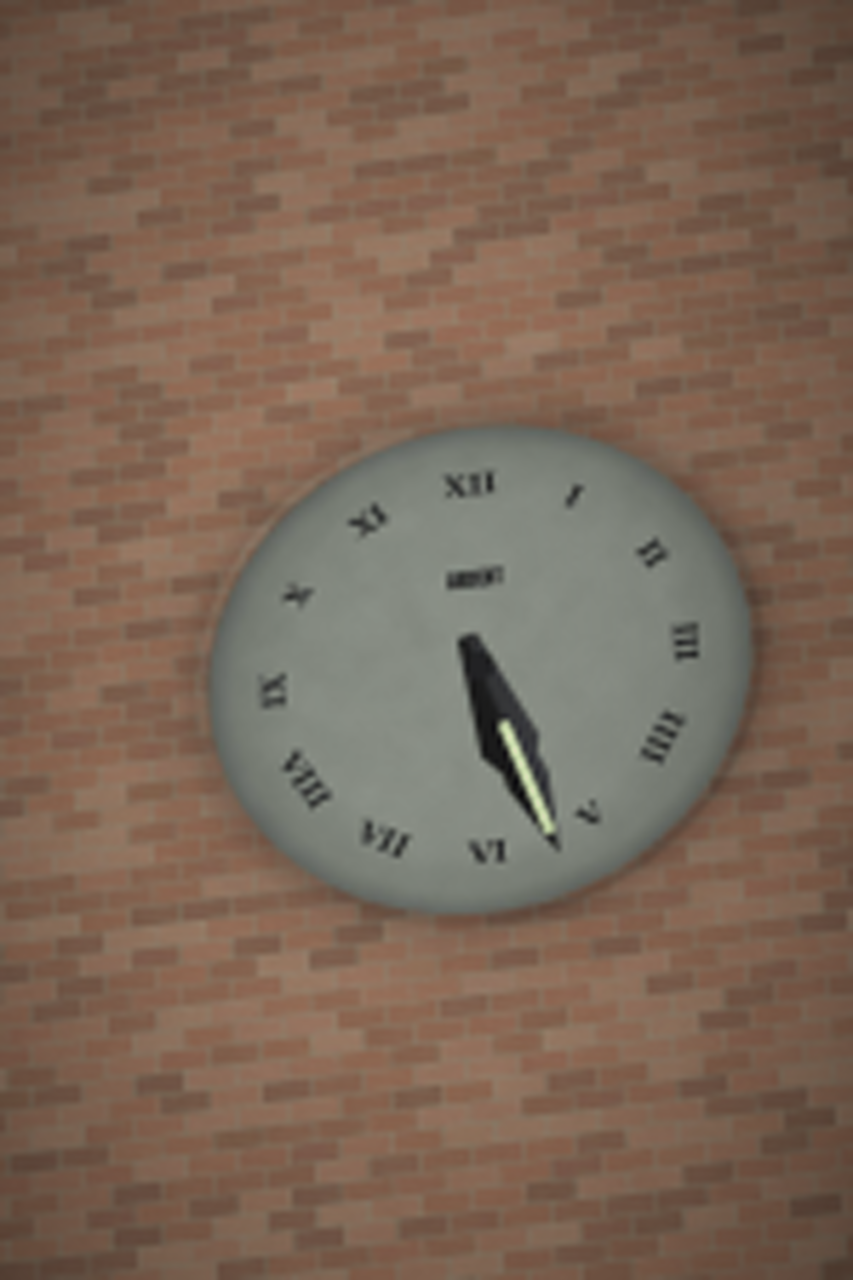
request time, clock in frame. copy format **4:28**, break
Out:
**5:27**
